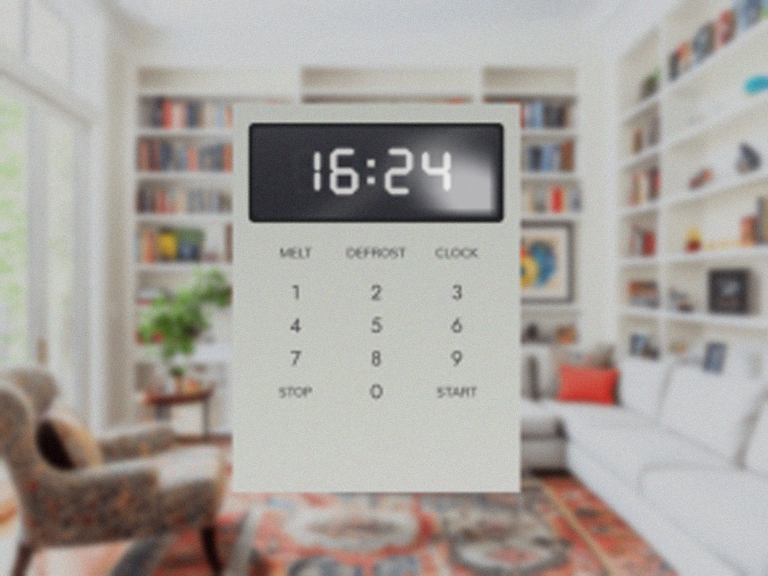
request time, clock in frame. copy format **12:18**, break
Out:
**16:24**
